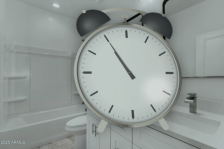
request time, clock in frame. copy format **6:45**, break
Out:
**10:55**
